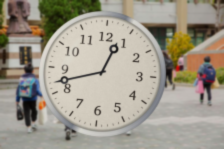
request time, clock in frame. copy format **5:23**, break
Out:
**12:42**
